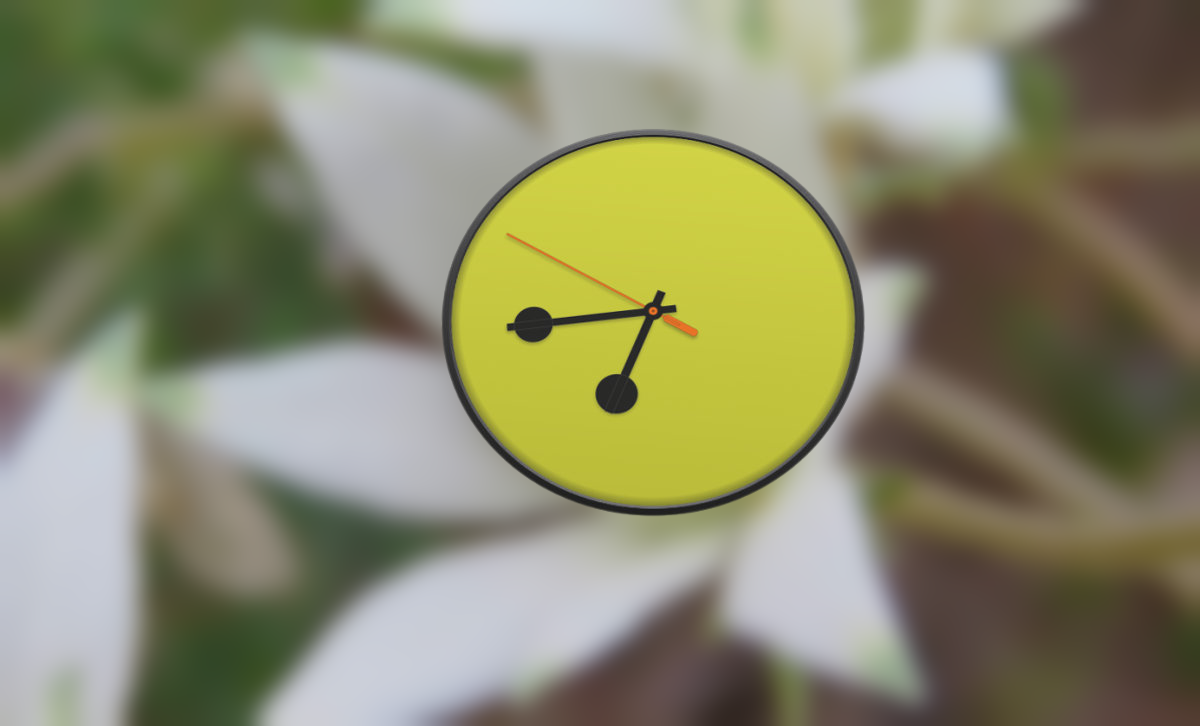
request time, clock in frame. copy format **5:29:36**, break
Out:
**6:43:50**
